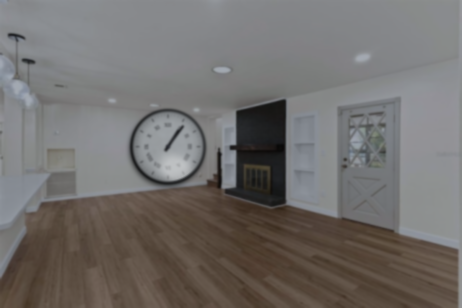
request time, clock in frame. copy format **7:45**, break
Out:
**1:06**
